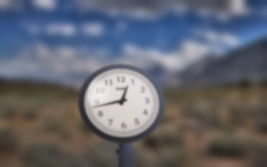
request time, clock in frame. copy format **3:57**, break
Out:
**12:43**
